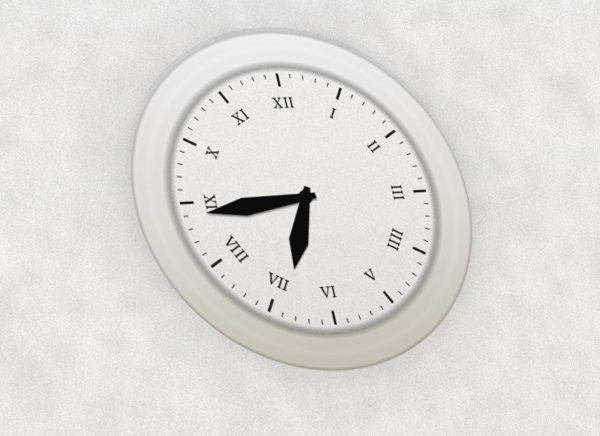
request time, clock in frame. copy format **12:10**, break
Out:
**6:44**
